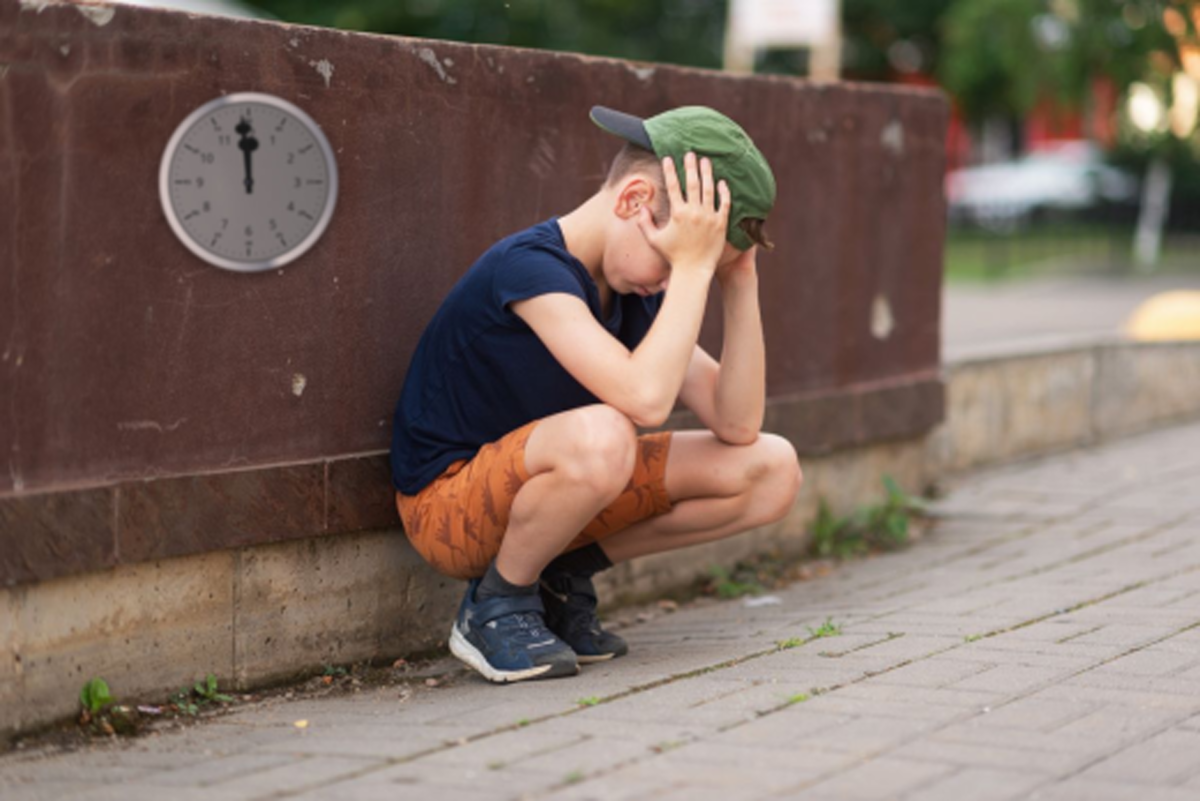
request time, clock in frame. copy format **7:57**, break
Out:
**11:59**
